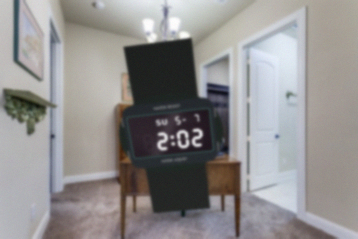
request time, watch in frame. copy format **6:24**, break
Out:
**2:02**
